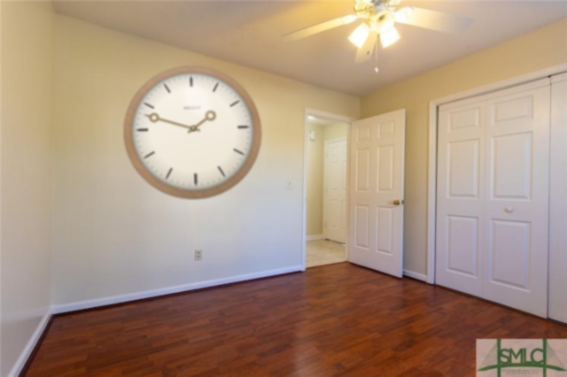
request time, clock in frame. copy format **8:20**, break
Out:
**1:48**
